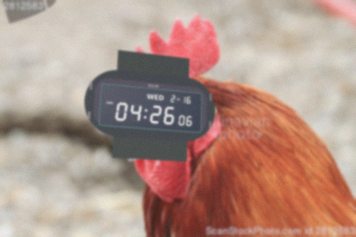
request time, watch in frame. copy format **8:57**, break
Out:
**4:26**
